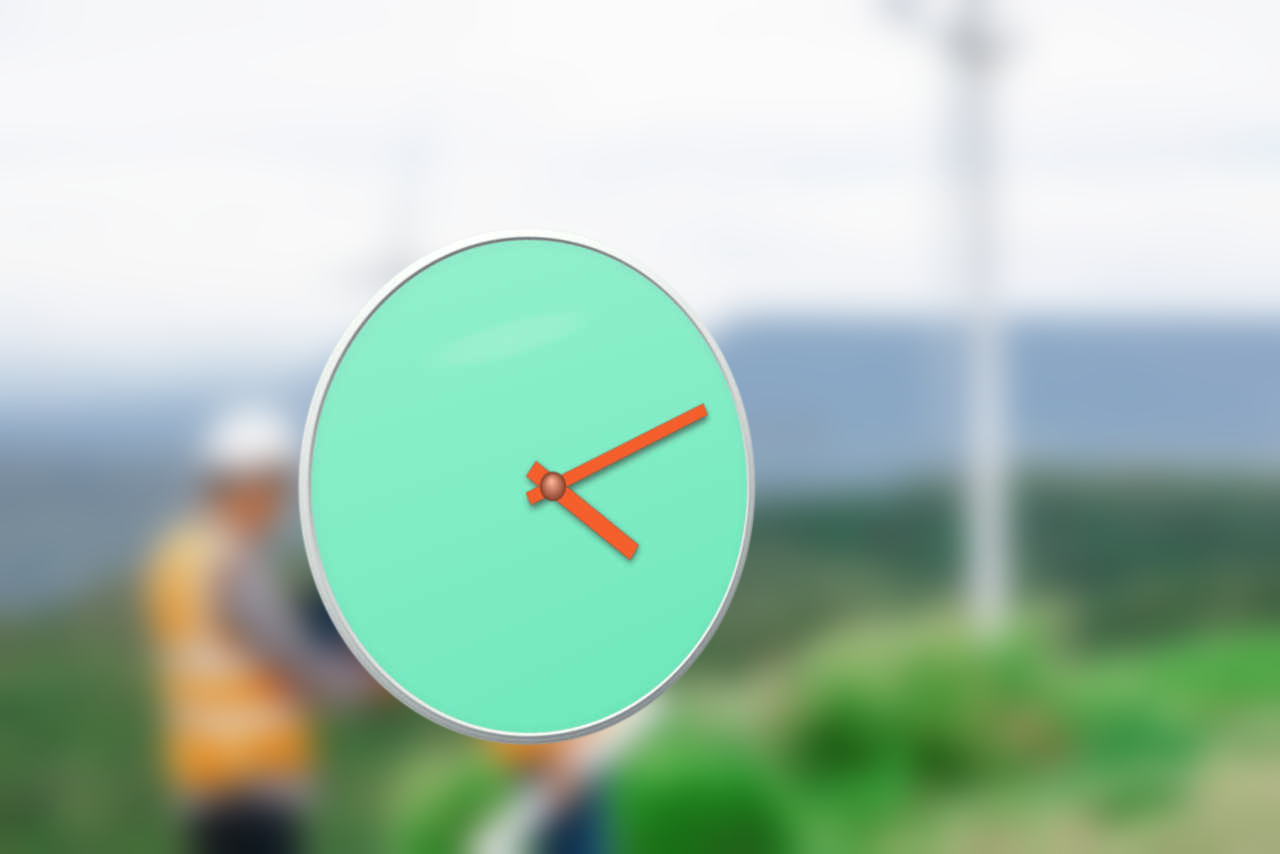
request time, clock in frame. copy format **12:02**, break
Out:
**4:11**
